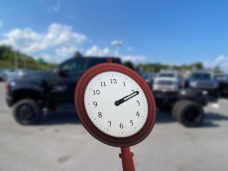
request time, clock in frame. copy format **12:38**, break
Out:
**2:11**
